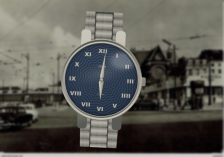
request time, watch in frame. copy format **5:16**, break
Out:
**6:01**
